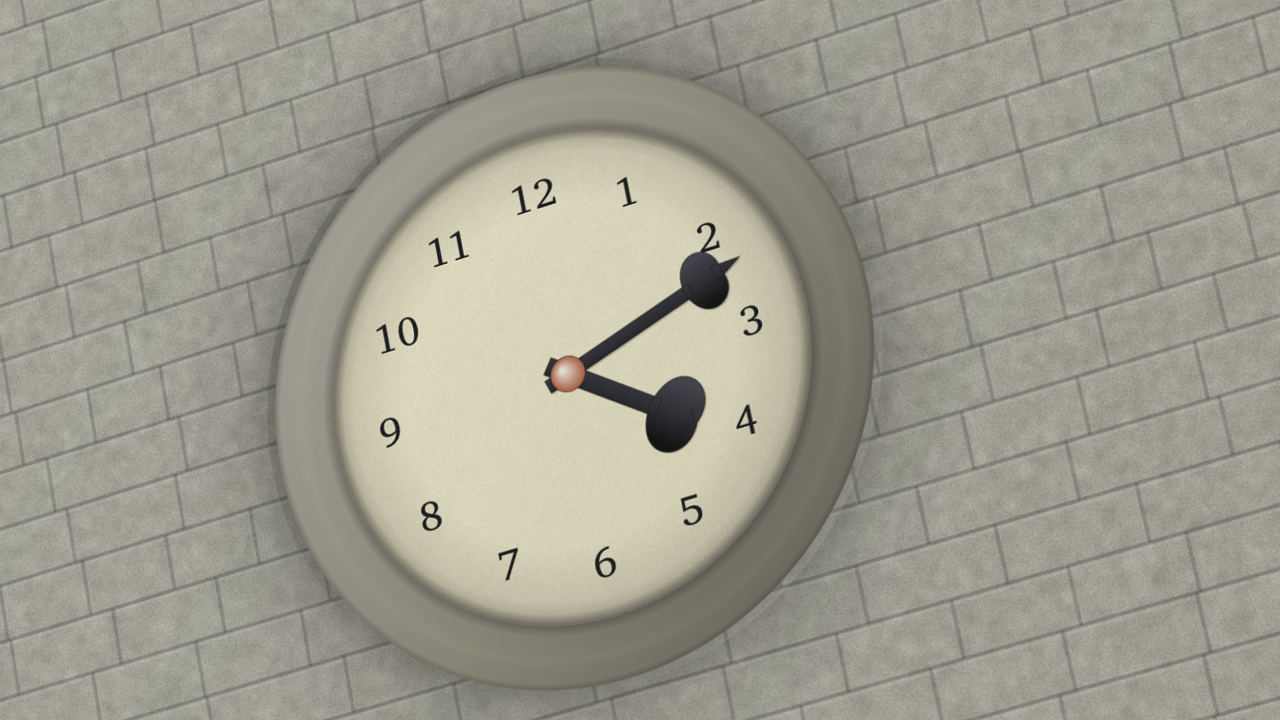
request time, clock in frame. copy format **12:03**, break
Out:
**4:12**
